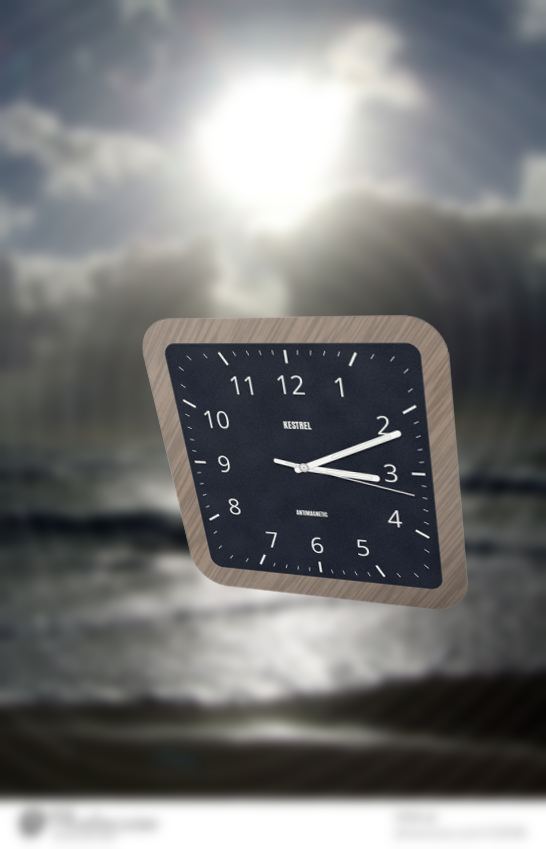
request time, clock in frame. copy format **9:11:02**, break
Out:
**3:11:17**
